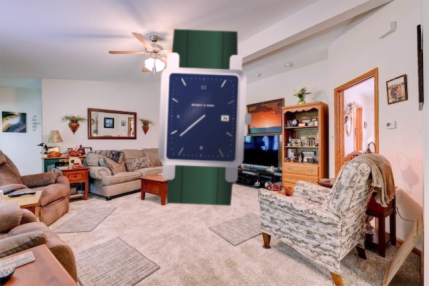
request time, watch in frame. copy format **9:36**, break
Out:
**7:38**
